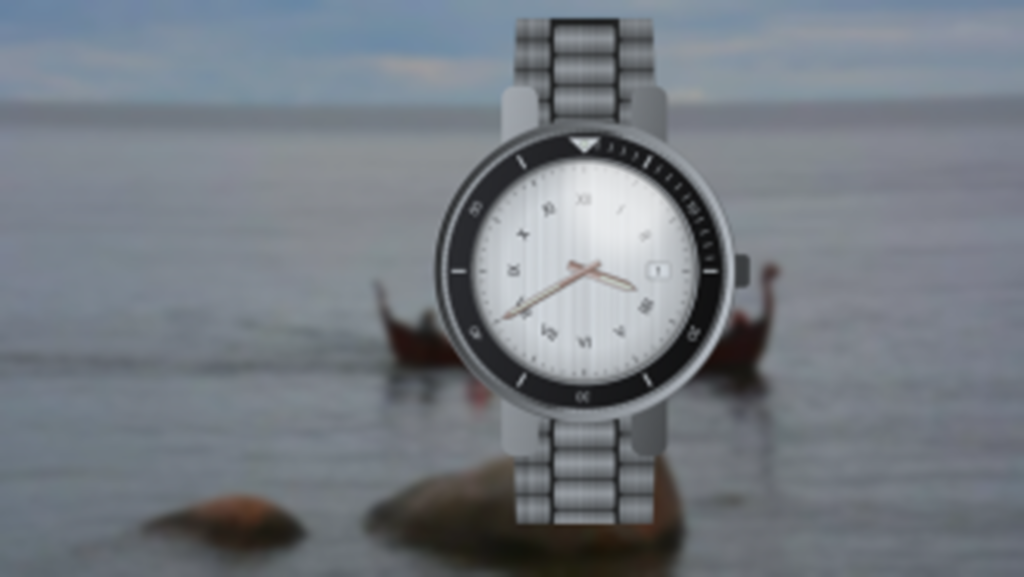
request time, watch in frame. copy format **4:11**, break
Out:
**3:40**
